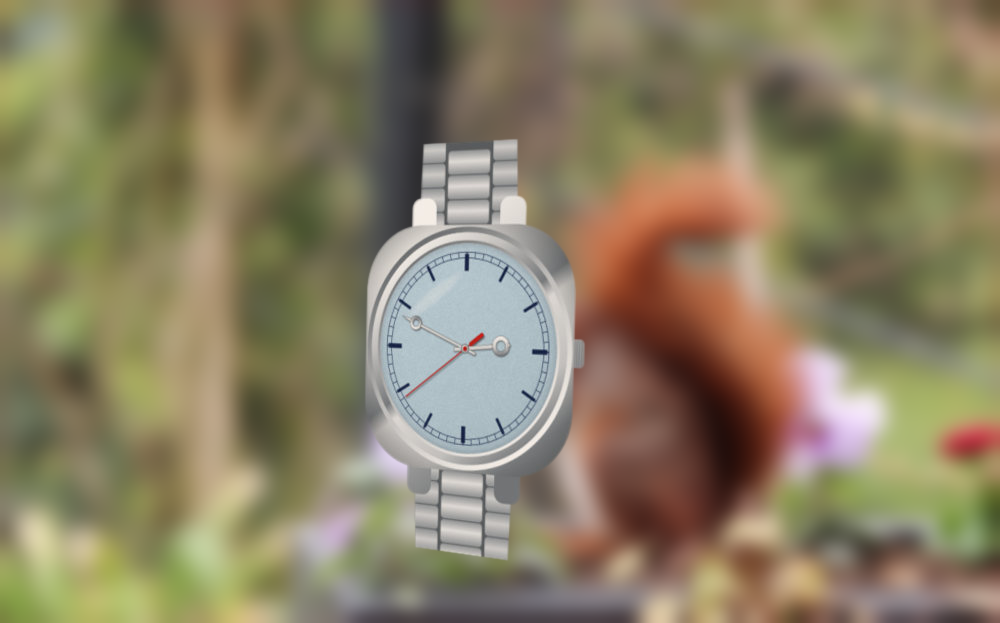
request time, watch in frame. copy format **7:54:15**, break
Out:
**2:48:39**
